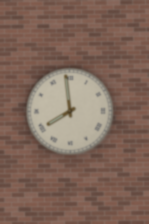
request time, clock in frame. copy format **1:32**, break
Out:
**7:59**
